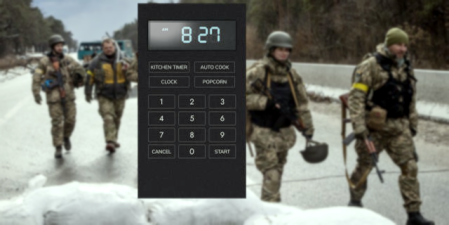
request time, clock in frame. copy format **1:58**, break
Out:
**8:27**
